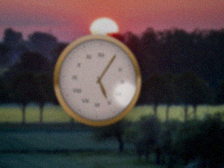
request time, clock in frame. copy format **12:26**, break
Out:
**5:05**
